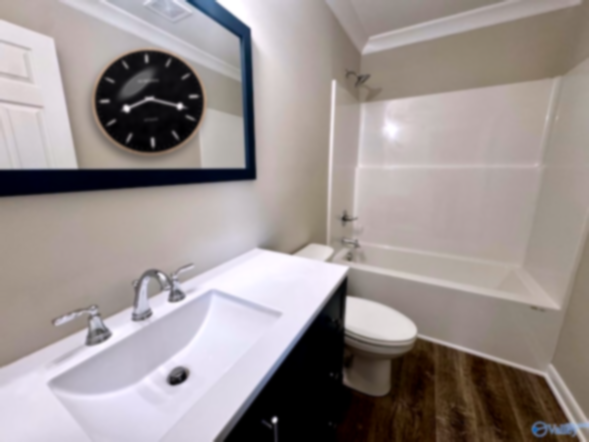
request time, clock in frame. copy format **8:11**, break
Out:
**8:18**
